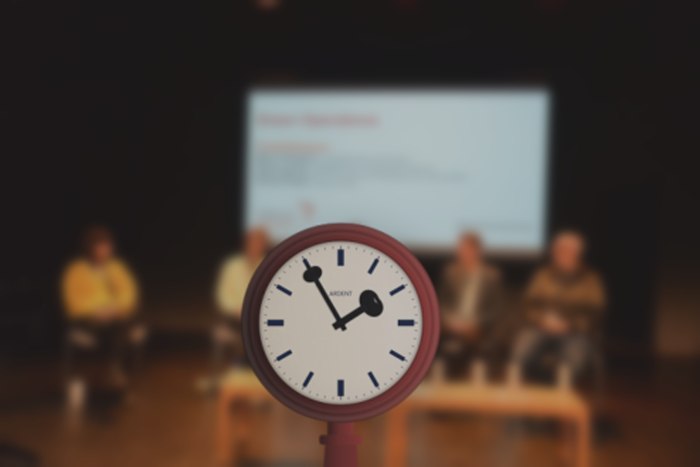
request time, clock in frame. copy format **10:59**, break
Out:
**1:55**
